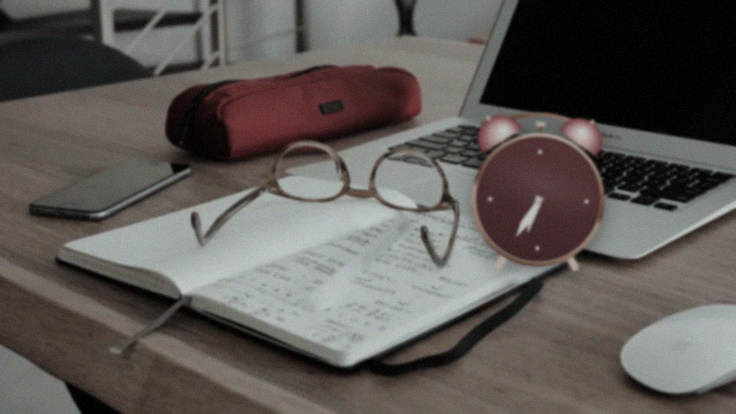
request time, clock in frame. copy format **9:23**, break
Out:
**6:35**
